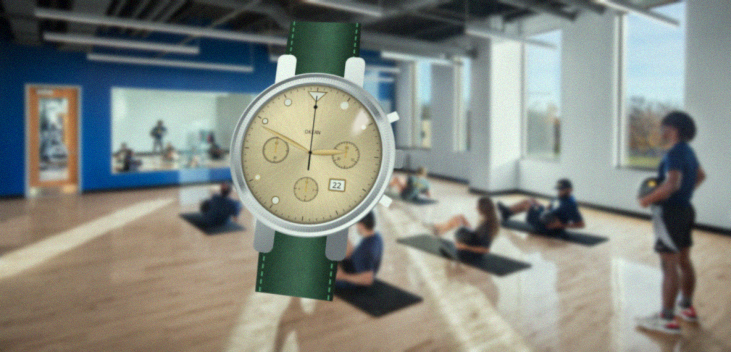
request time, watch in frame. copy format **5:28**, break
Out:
**2:49**
